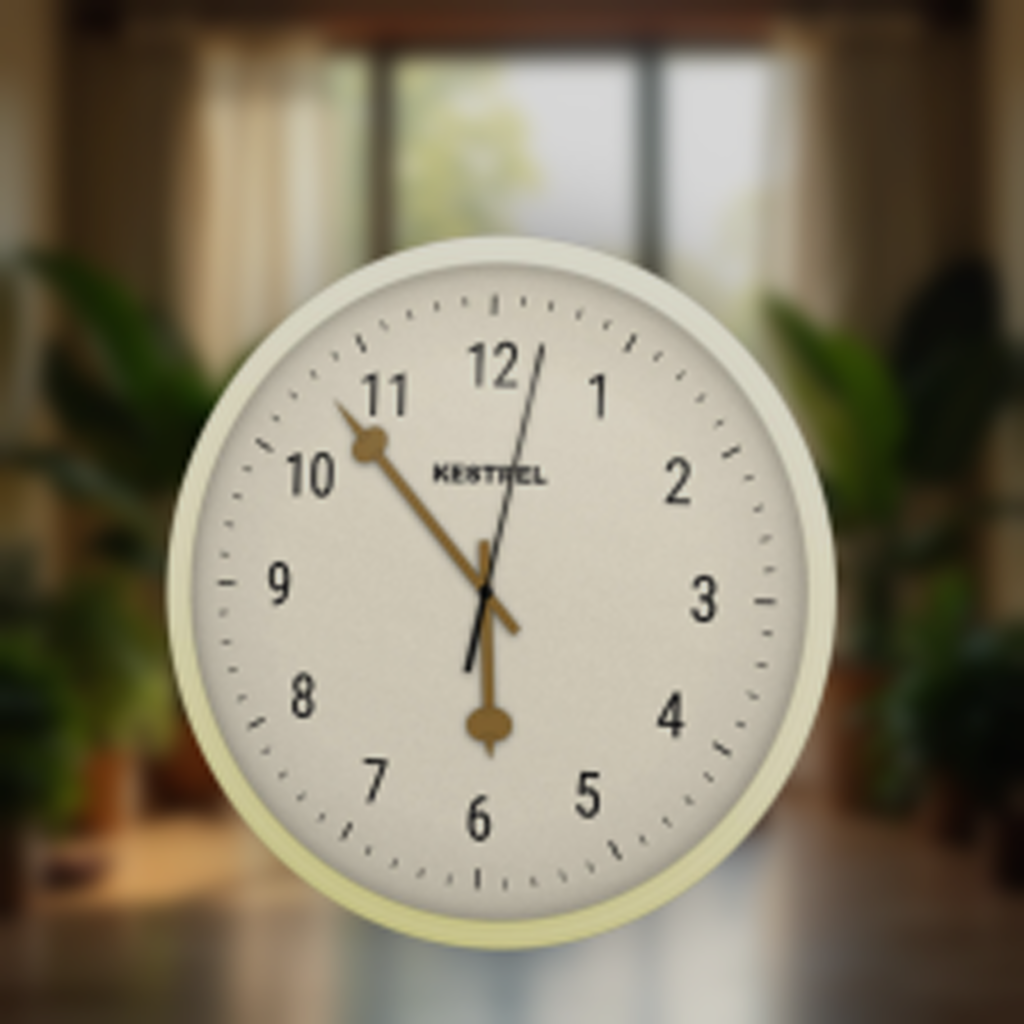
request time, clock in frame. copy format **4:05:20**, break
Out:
**5:53:02**
